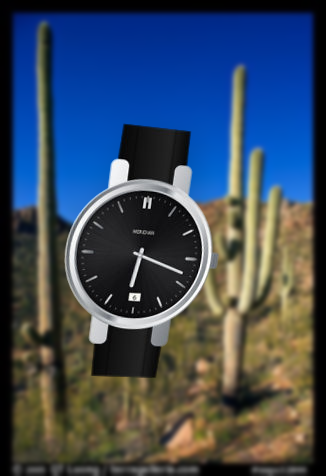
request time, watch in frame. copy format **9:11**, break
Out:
**6:18**
